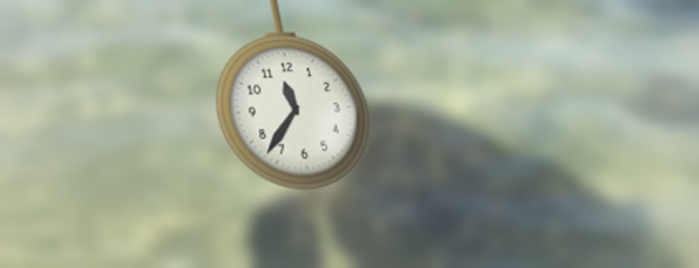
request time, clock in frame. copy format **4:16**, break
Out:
**11:37**
